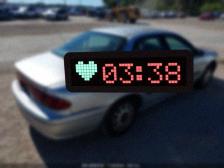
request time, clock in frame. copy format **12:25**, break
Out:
**3:38**
